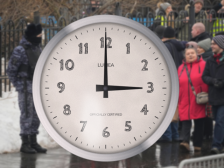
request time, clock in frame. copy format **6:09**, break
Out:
**3:00**
